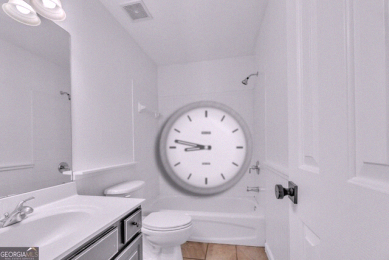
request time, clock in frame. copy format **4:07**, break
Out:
**8:47**
